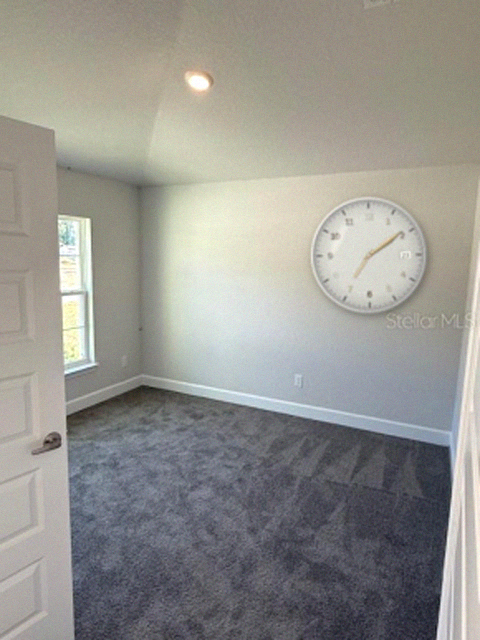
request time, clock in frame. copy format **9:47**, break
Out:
**7:09**
